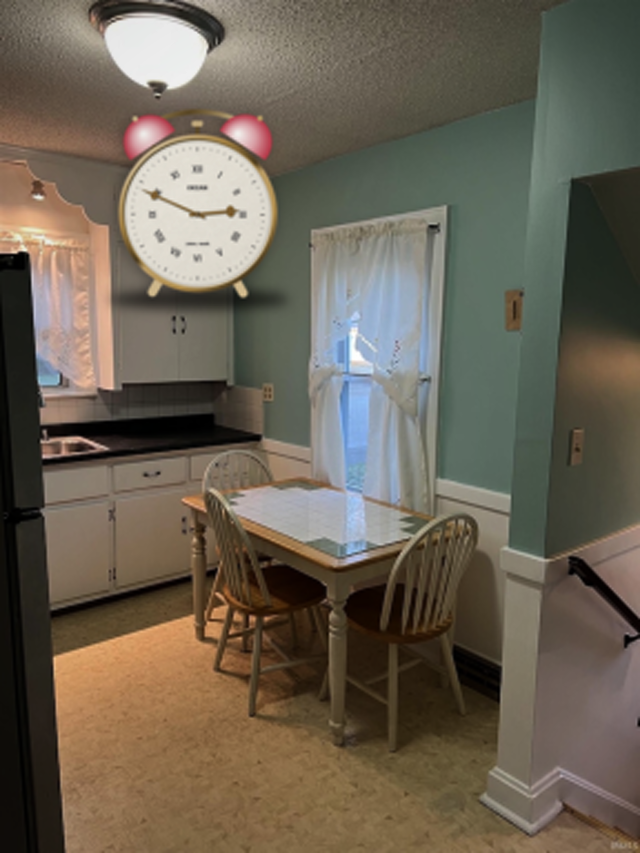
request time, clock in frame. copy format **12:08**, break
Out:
**2:49**
